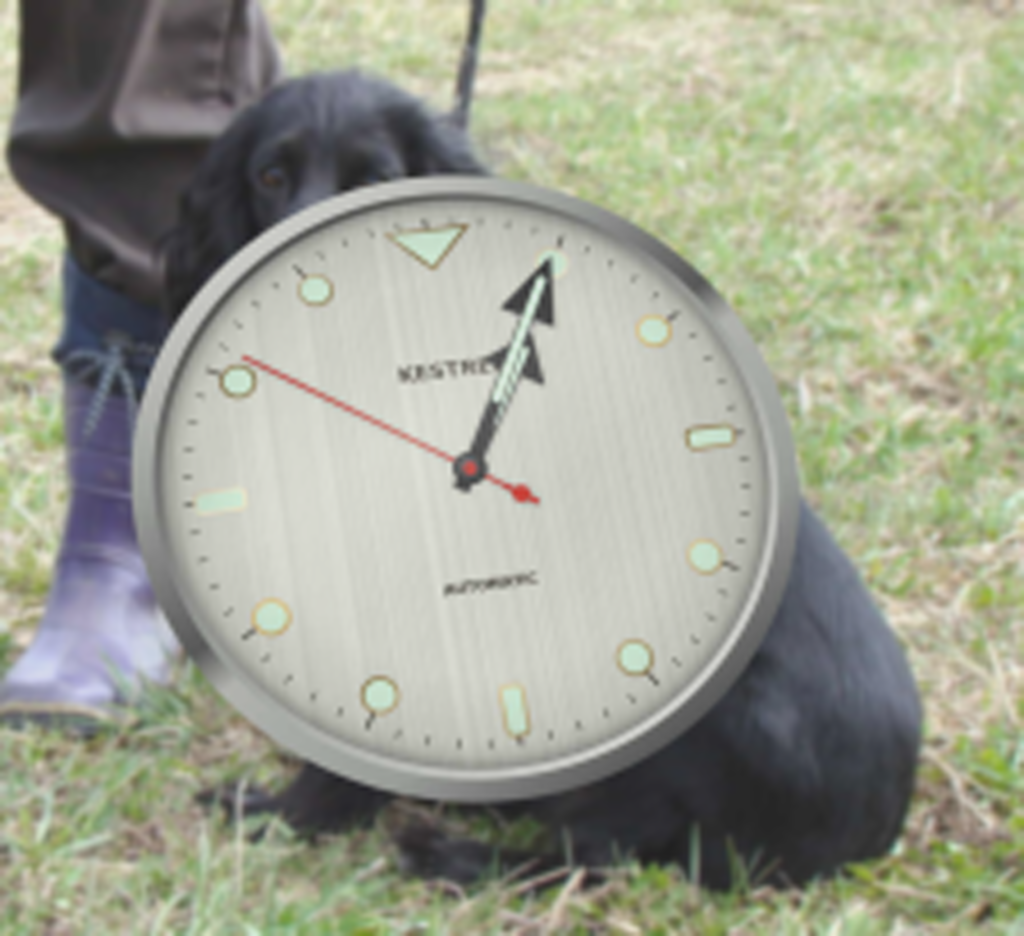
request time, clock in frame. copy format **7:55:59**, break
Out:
**1:04:51**
